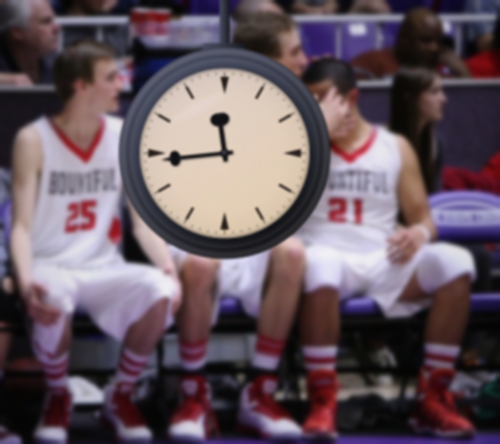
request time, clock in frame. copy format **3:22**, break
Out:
**11:44**
